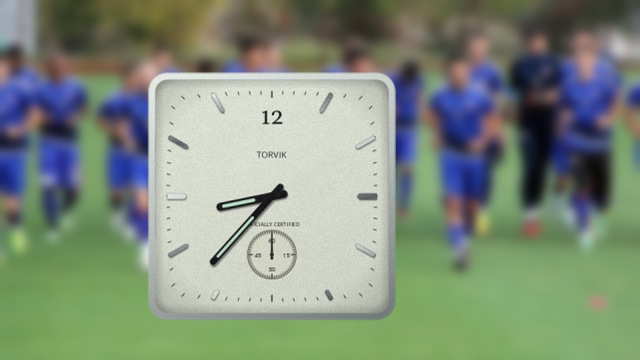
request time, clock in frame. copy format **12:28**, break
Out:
**8:37**
